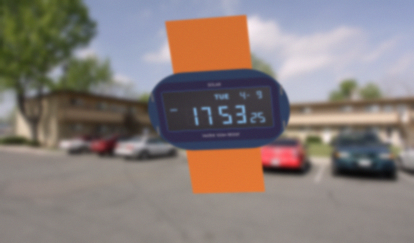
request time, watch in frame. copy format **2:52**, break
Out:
**17:53**
